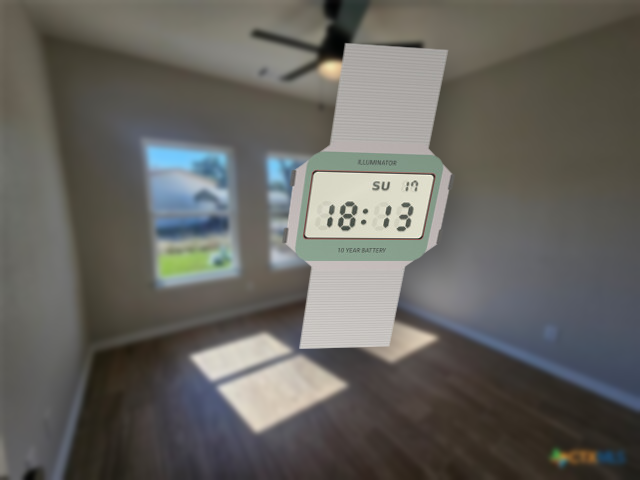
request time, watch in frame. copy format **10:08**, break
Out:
**18:13**
